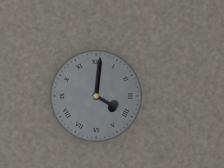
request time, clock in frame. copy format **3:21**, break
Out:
**4:01**
